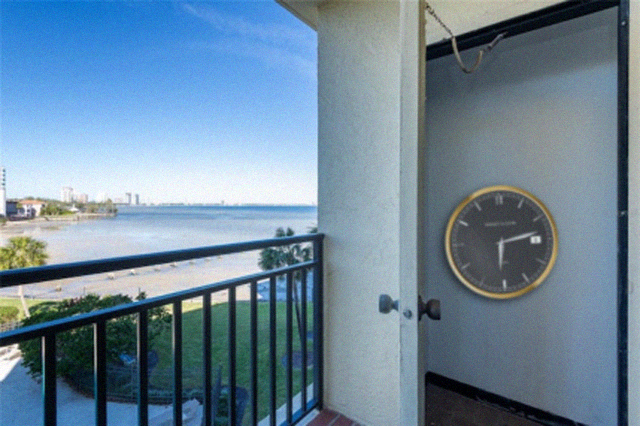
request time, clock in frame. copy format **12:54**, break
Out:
**6:13**
